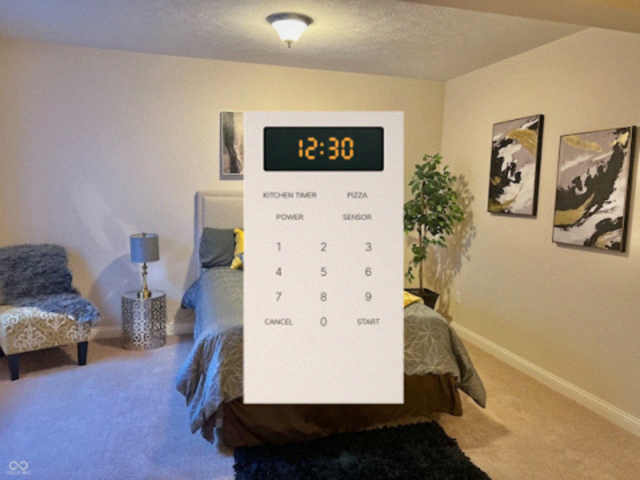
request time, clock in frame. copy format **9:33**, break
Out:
**12:30**
